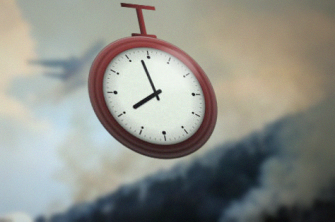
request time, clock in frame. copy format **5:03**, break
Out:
**7:58**
